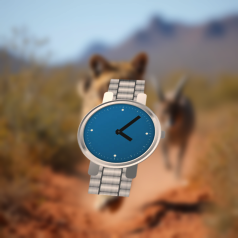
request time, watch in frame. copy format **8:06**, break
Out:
**4:07**
